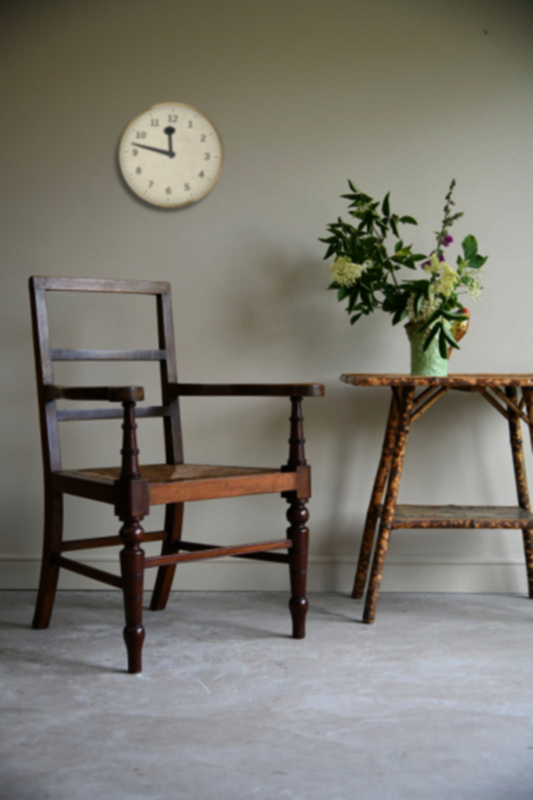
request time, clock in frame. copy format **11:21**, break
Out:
**11:47**
